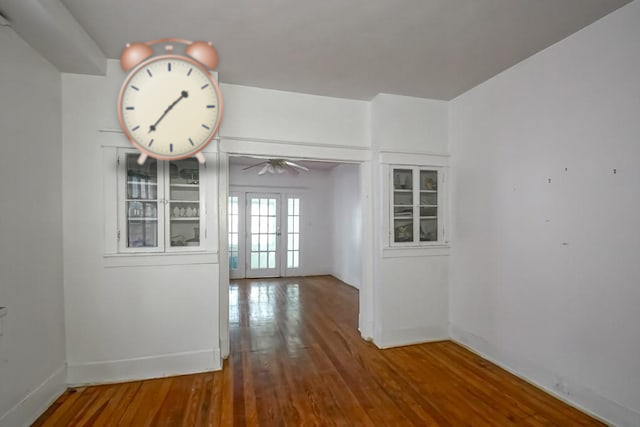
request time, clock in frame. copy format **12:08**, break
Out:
**1:37**
